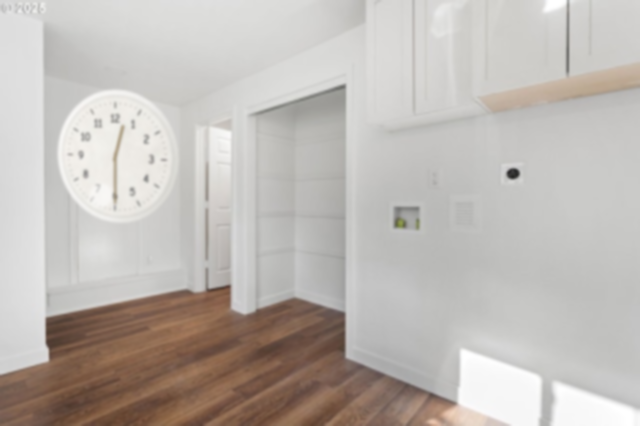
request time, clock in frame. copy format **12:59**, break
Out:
**12:30**
